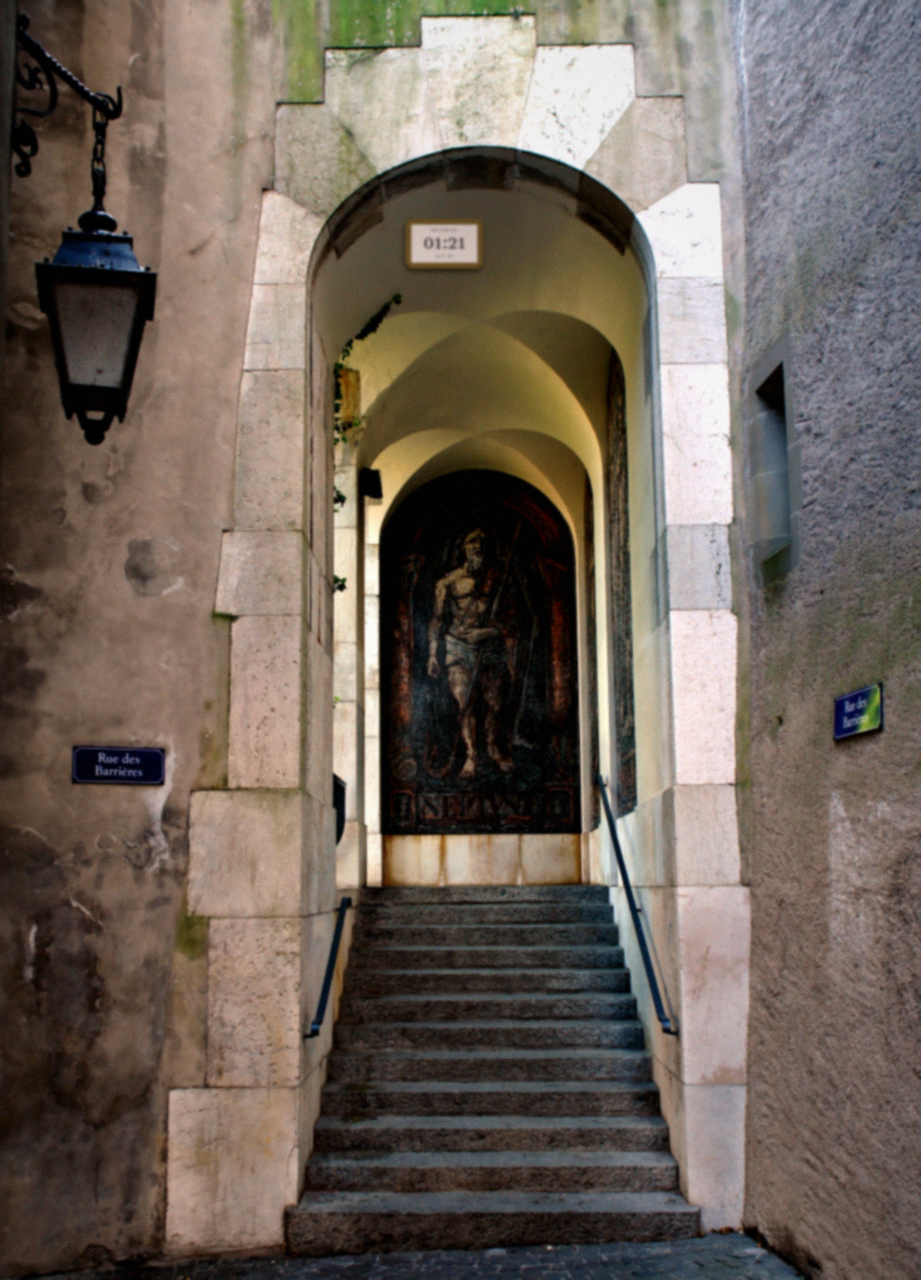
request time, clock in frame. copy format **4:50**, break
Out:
**1:21**
